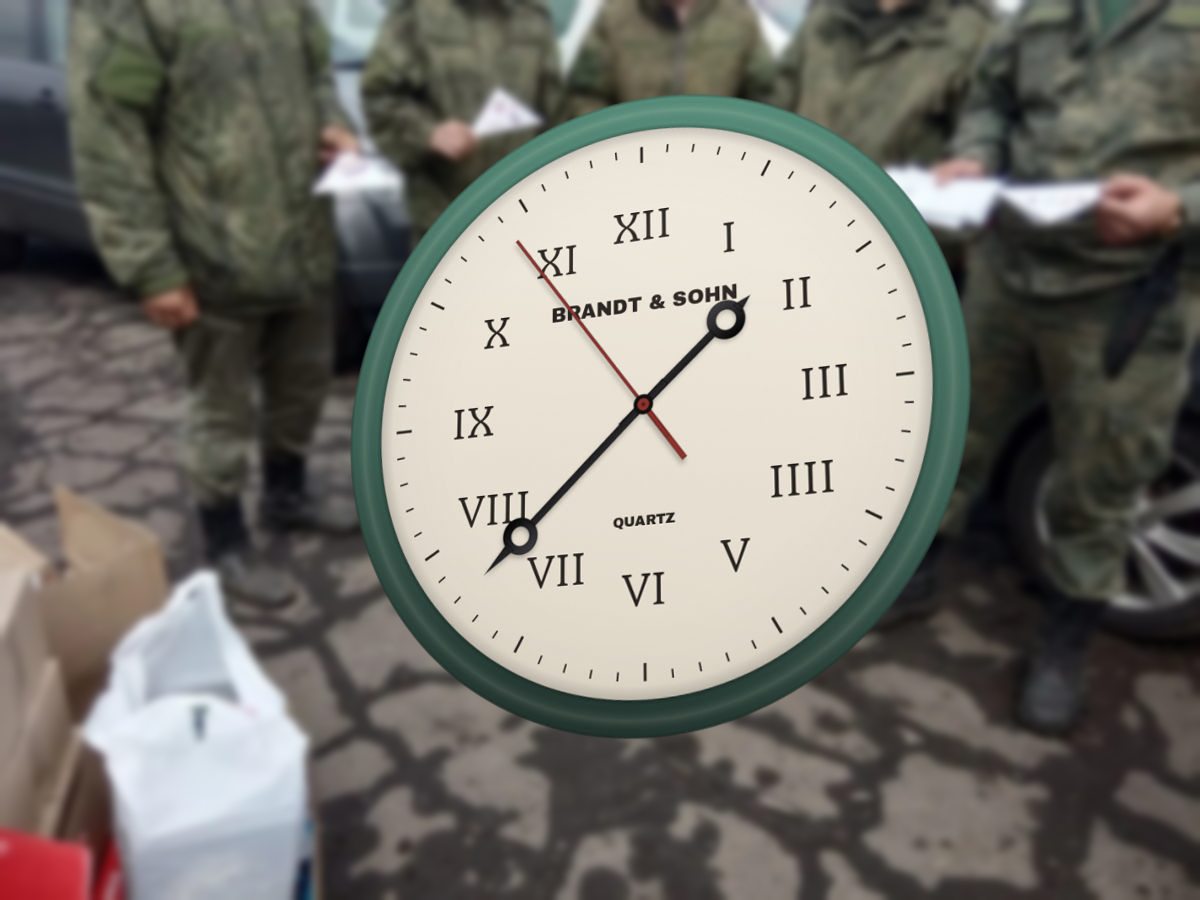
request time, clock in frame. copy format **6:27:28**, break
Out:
**1:37:54**
